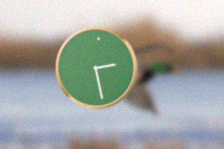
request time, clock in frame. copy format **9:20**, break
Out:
**2:27**
